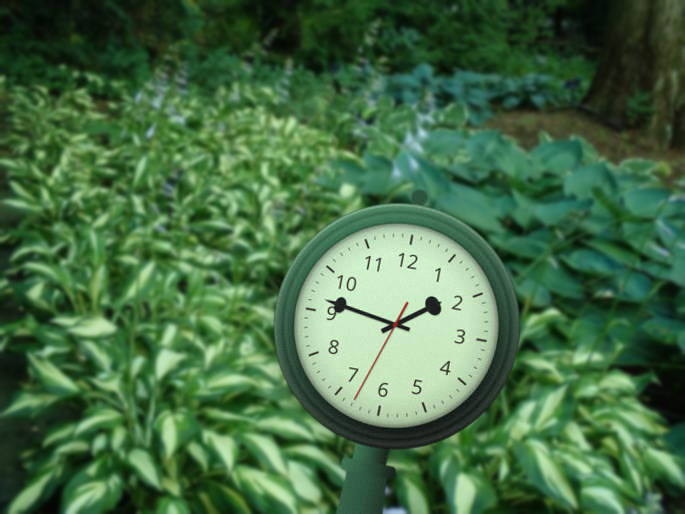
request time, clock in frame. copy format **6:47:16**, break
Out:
**1:46:33**
